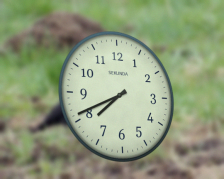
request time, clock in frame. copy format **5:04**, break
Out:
**7:41**
